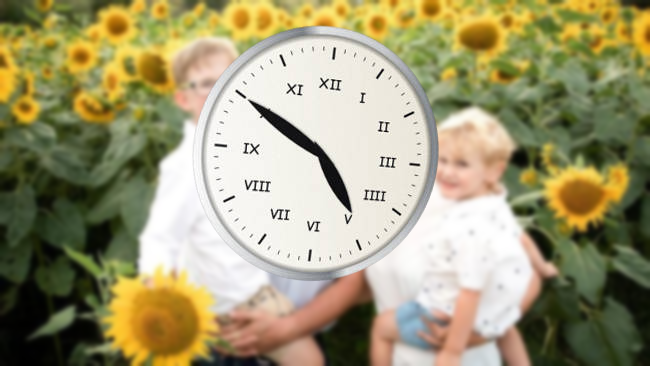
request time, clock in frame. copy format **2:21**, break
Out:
**4:50**
